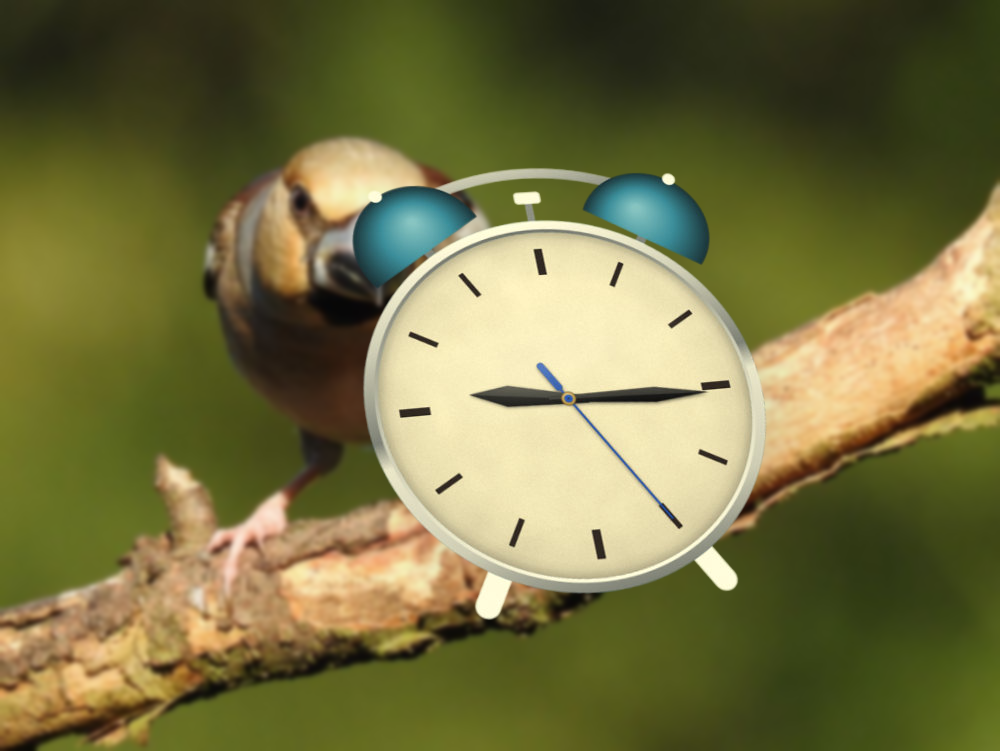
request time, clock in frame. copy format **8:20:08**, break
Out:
**9:15:25**
